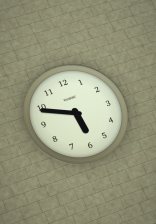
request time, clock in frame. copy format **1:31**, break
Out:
**5:49**
